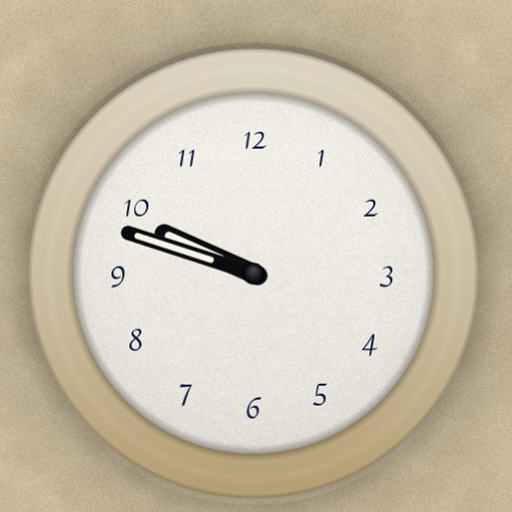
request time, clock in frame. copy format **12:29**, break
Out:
**9:48**
